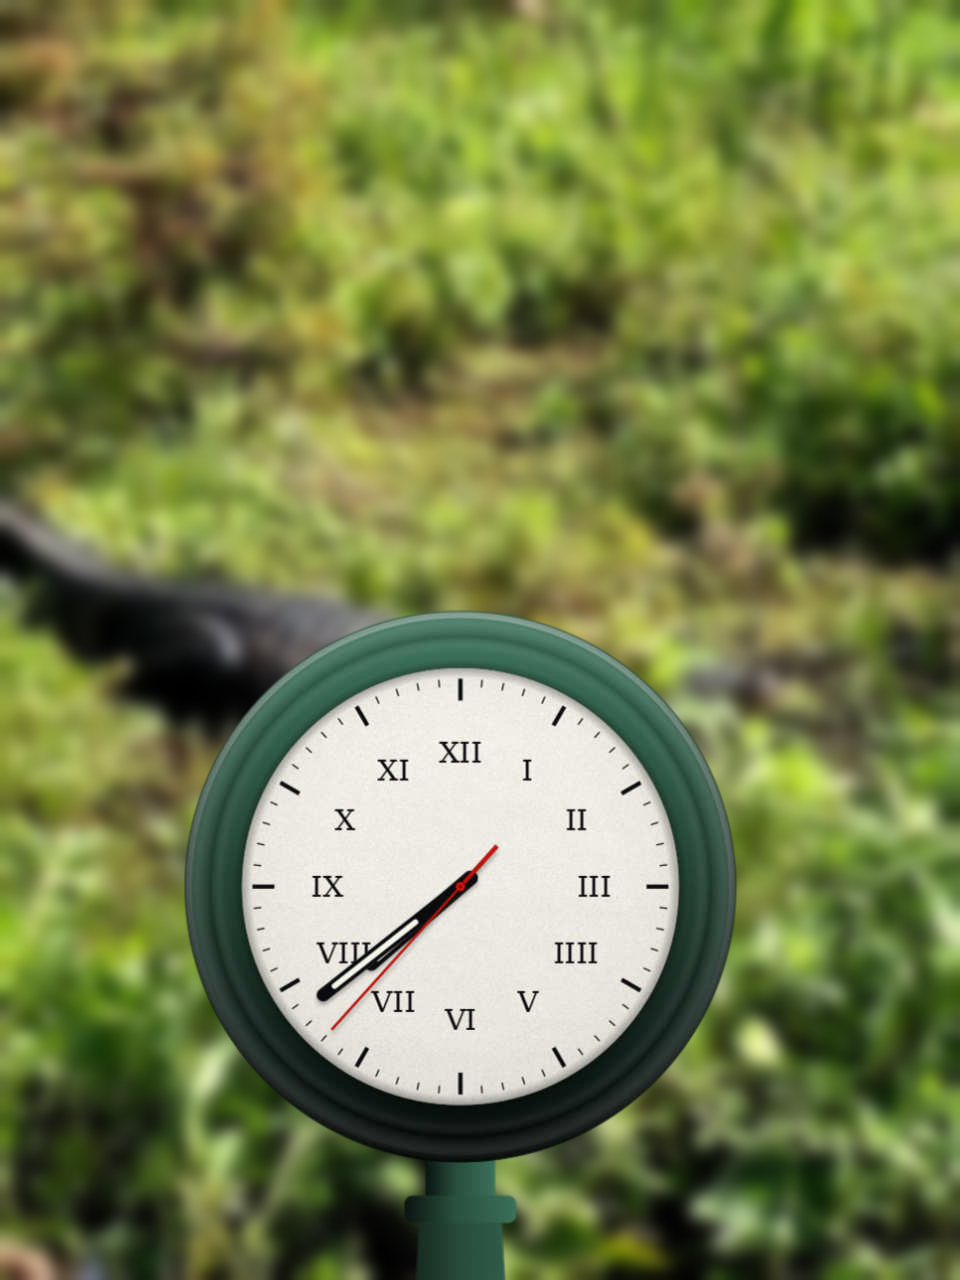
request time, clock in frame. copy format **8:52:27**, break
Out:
**7:38:37**
